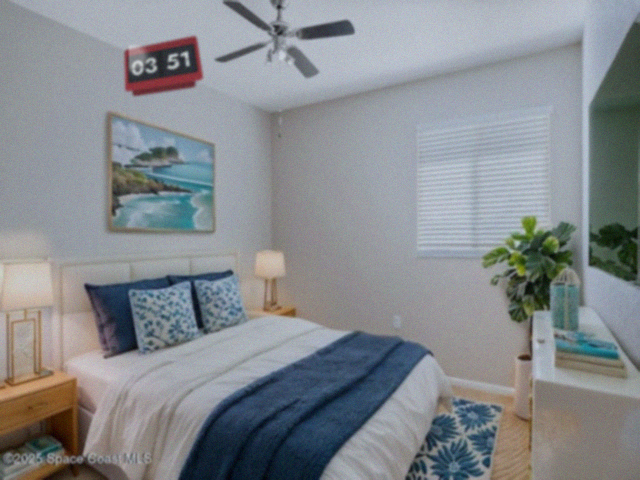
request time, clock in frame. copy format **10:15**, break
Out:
**3:51**
